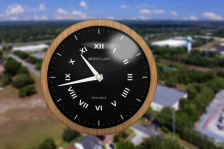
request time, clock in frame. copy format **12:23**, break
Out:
**10:43**
